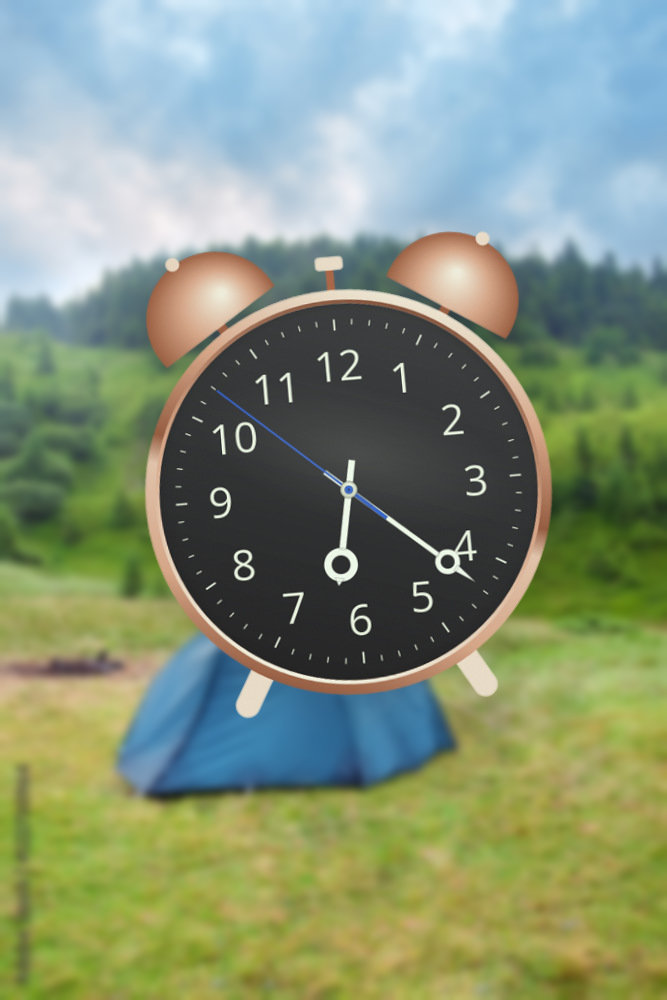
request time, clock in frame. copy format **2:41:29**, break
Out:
**6:21:52**
